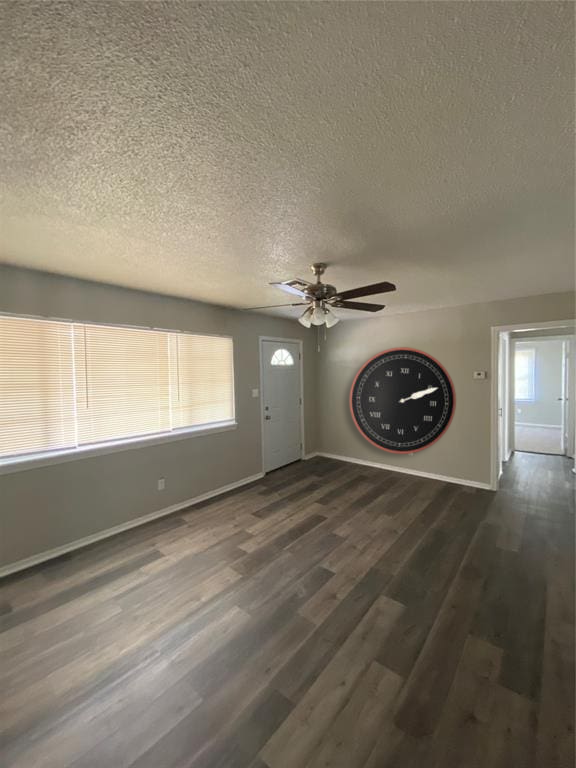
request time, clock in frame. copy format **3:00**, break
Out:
**2:11**
